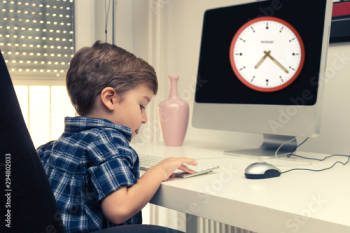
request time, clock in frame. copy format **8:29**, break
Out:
**7:22**
